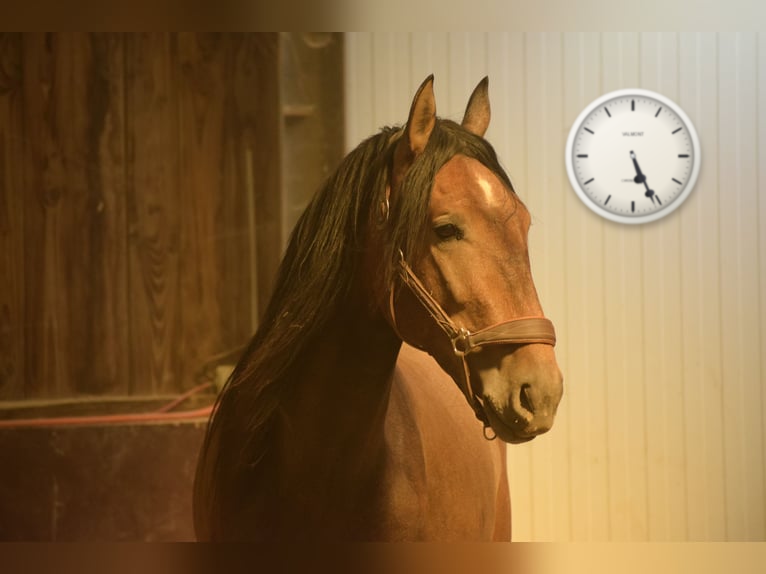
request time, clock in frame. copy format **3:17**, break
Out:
**5:26**
